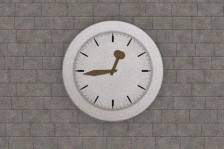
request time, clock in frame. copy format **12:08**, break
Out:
**12:44**
